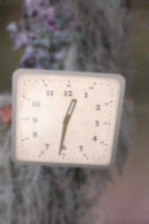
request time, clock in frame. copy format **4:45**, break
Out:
**12:31**
